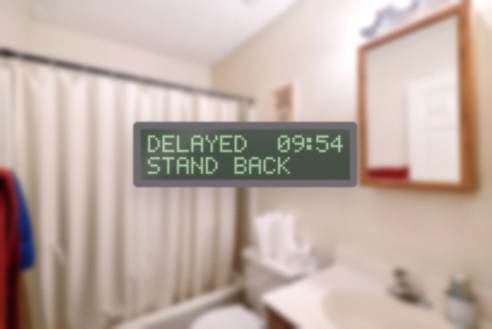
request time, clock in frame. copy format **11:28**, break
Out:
**9:54**
